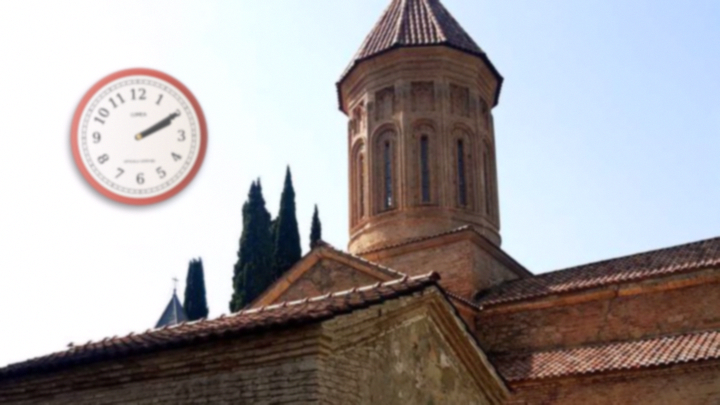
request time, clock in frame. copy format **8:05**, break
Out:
**2:10**
